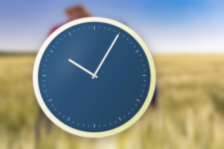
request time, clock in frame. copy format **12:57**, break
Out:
**10:05**
